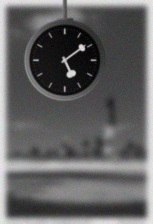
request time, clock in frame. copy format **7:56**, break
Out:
**5:09**
